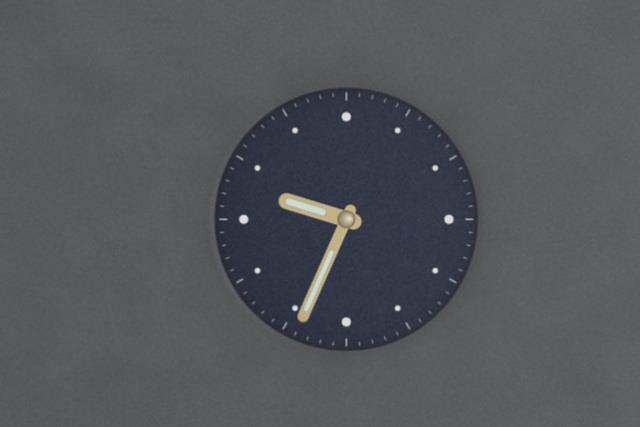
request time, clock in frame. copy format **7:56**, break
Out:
**9:34**
